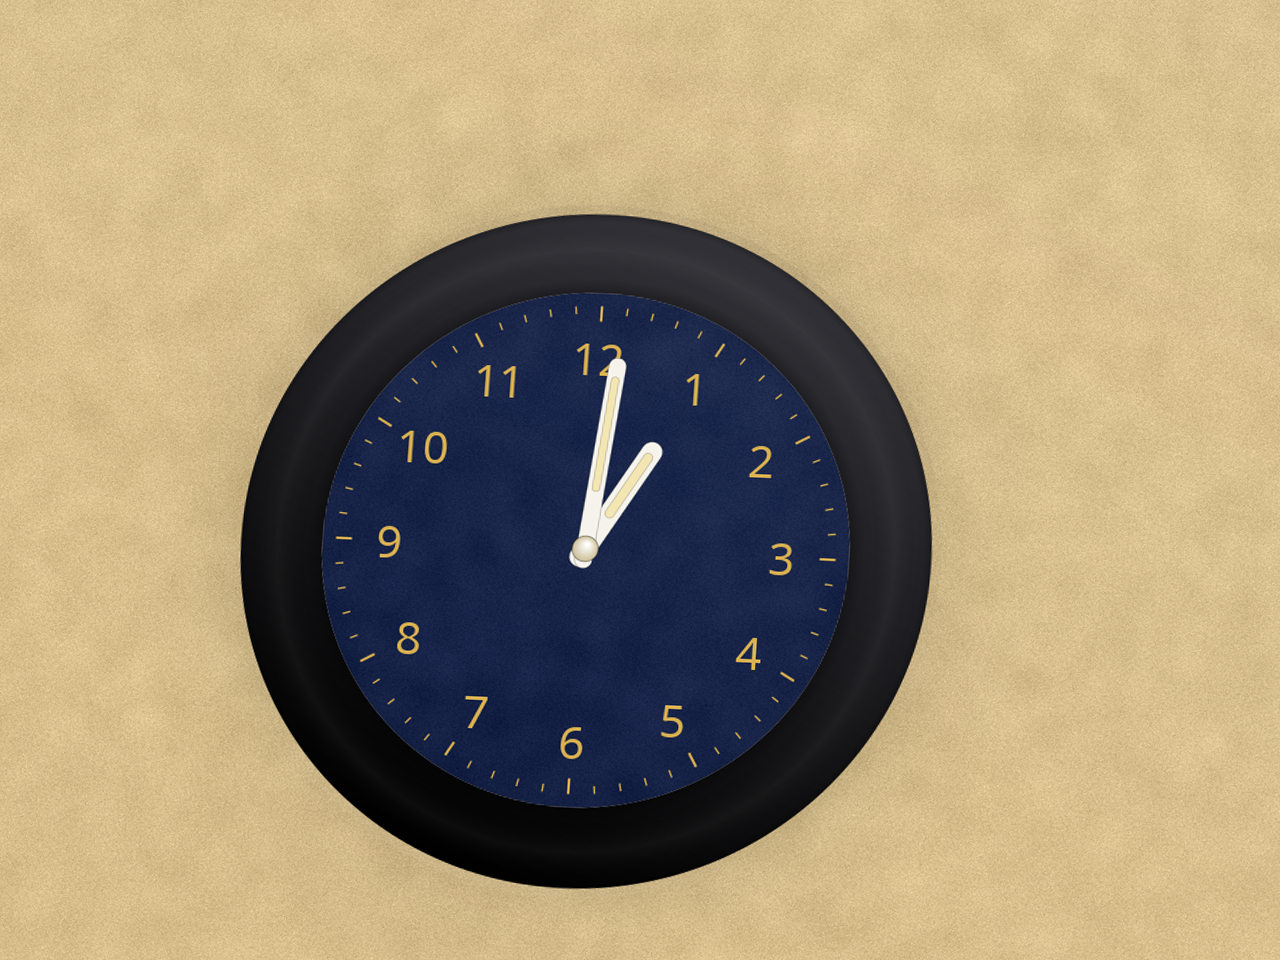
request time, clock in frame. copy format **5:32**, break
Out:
**1:01**
